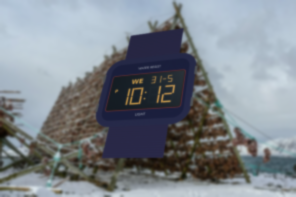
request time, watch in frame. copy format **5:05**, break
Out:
**10:12**
